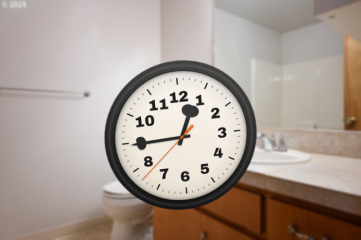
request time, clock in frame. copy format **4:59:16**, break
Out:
**12:44:38**
